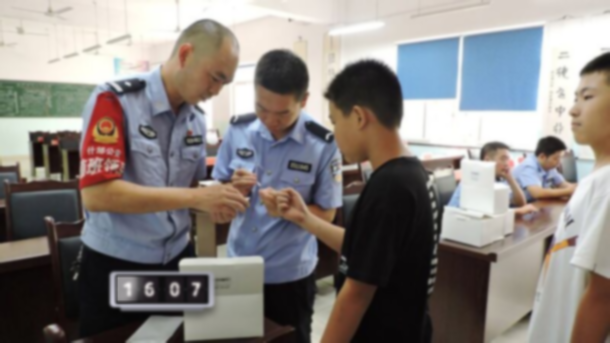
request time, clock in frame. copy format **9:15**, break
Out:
**16:07**
